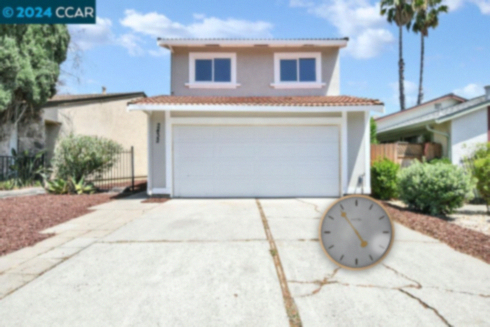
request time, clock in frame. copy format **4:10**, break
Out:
**4:54**
